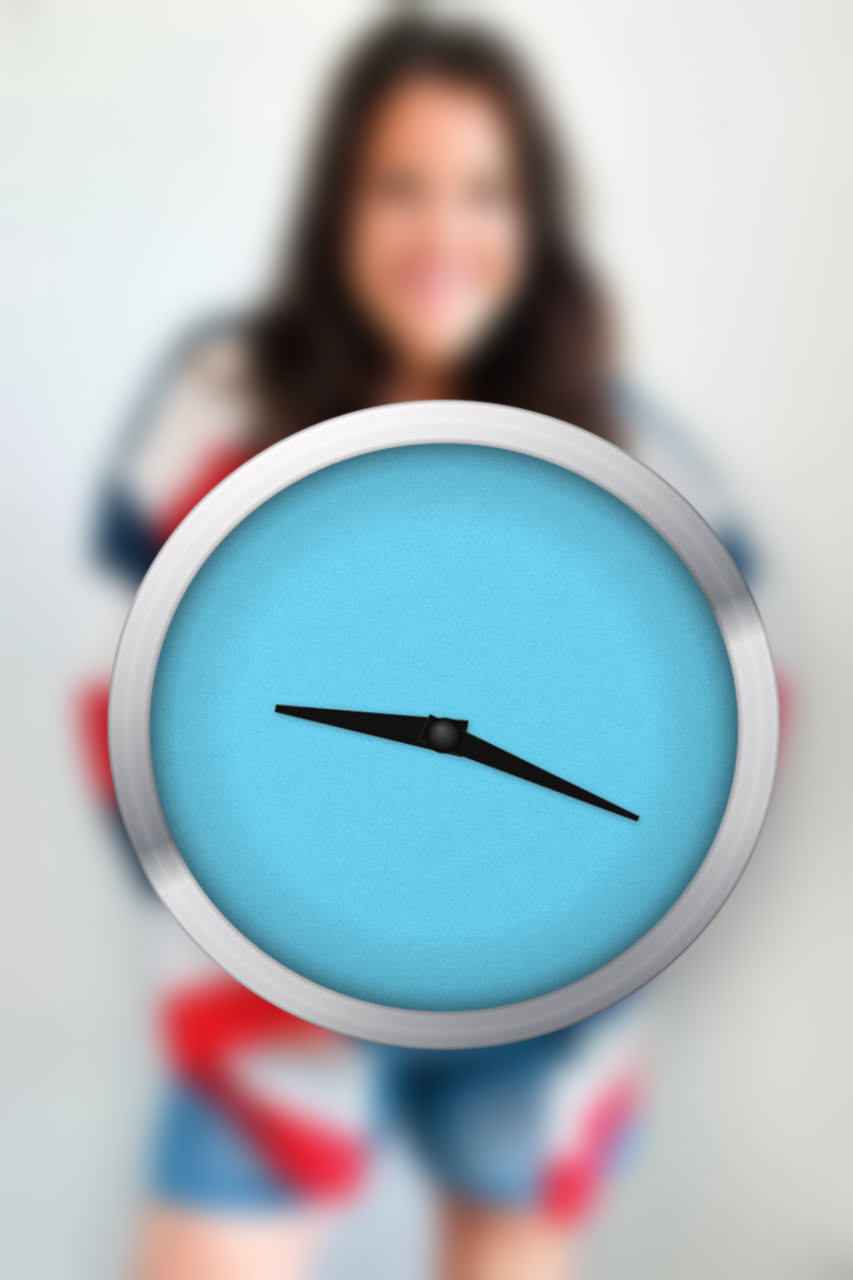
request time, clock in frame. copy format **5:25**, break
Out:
**9:19**
